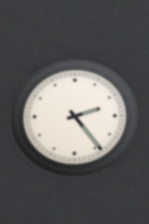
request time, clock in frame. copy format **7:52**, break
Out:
**2:24**
